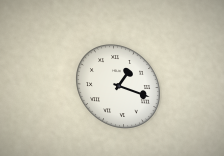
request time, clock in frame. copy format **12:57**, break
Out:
**1:18**
